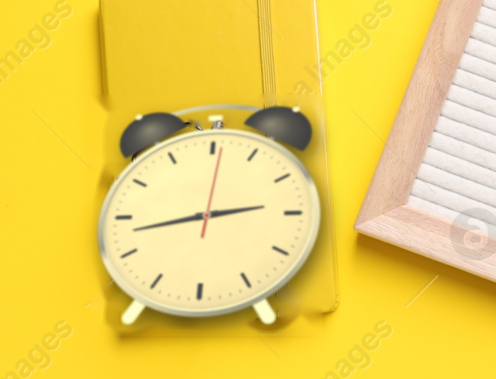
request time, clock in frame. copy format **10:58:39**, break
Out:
**2:43:01**
